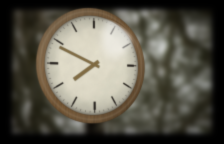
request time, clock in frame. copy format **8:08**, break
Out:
**7:49**
